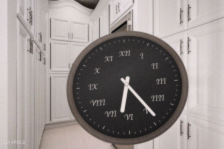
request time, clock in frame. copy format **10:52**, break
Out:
**6:24**
